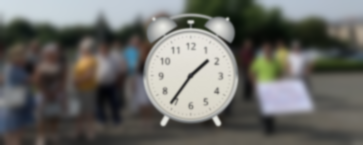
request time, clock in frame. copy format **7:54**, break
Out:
**1:36**
